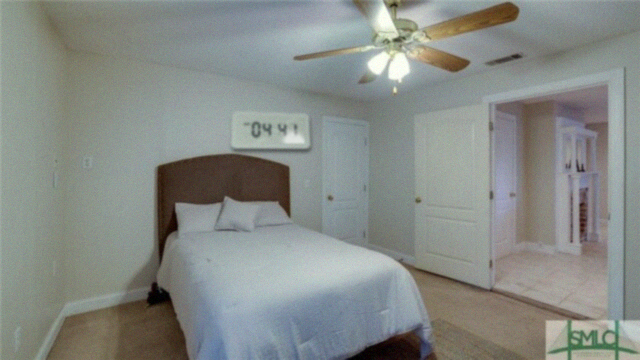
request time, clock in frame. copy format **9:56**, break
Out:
**4:41**
